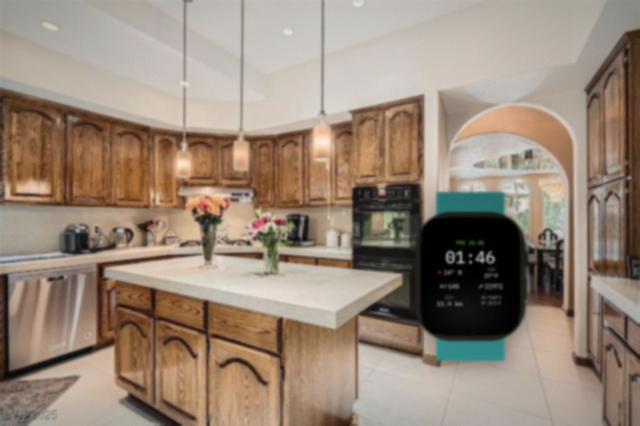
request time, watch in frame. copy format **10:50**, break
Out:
**1:46**
